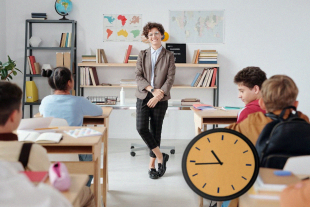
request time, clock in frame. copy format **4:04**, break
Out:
**10:44**
